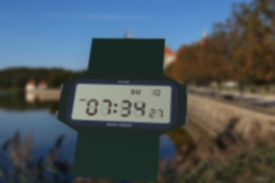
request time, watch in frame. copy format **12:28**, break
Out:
**7:34**
